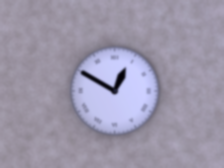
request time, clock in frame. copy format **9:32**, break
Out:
**12:50**
